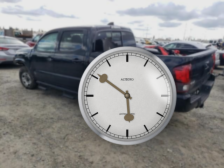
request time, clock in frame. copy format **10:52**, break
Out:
**5:51**
